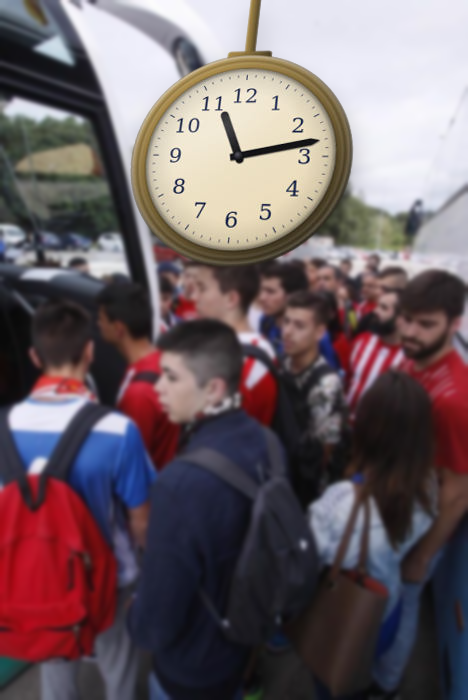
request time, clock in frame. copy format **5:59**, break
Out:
**11:13**
